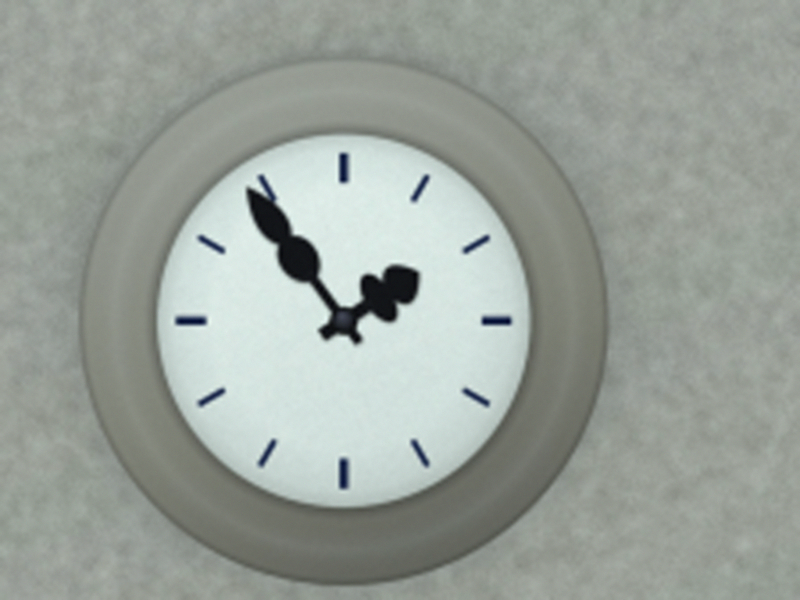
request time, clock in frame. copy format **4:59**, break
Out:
**1:54**
